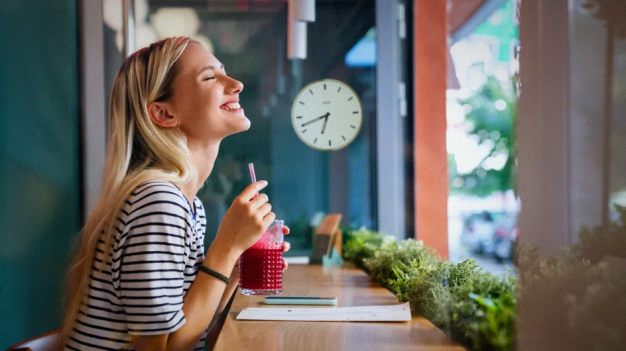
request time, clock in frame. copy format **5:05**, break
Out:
**6:42**
